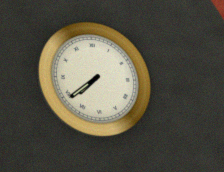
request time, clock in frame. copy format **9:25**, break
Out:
**7:39**
